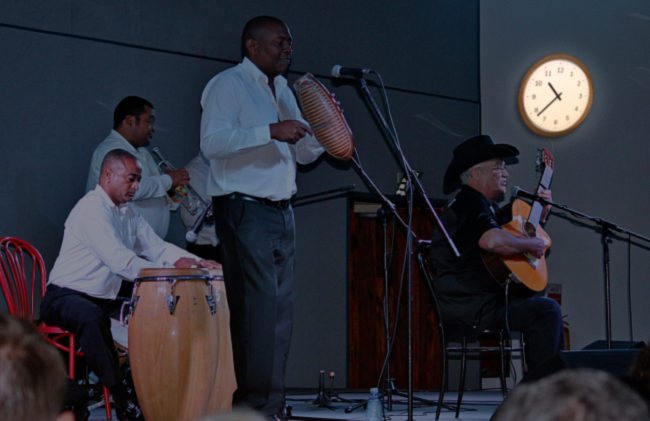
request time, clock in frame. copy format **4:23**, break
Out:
**10:38**
